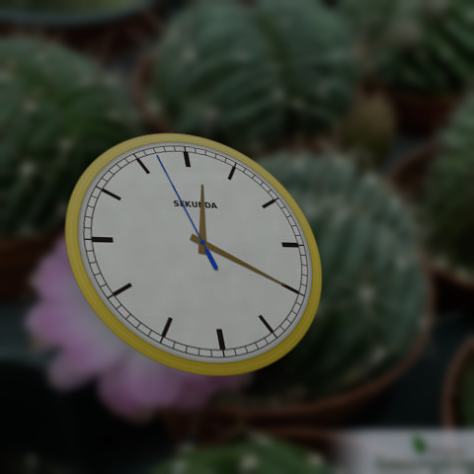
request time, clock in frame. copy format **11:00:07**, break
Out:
**12:19:57**
